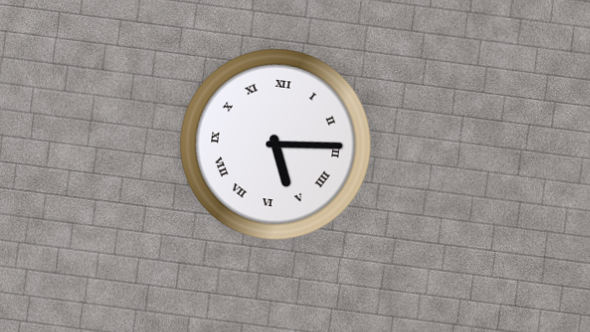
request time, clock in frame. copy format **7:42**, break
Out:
**5:14**
